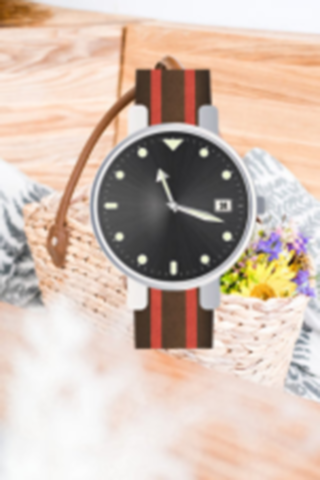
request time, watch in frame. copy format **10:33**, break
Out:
**11:18**
